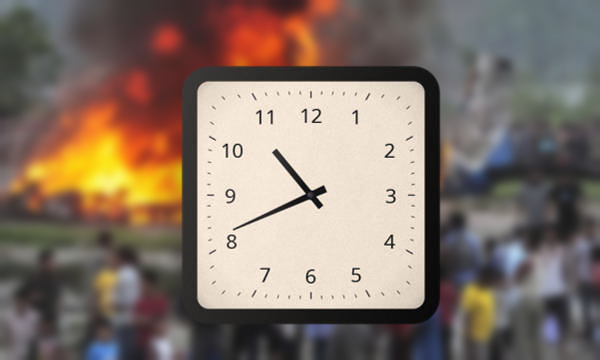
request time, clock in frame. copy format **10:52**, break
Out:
**10:41**
